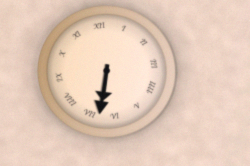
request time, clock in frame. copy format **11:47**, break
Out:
**6:33**
